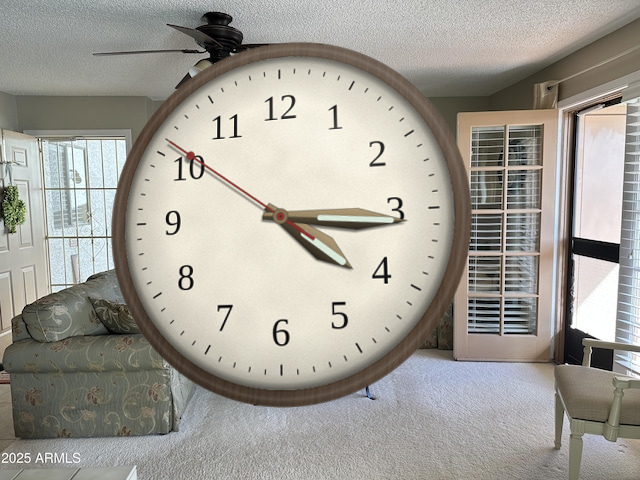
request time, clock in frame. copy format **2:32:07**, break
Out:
**4:15:51**
